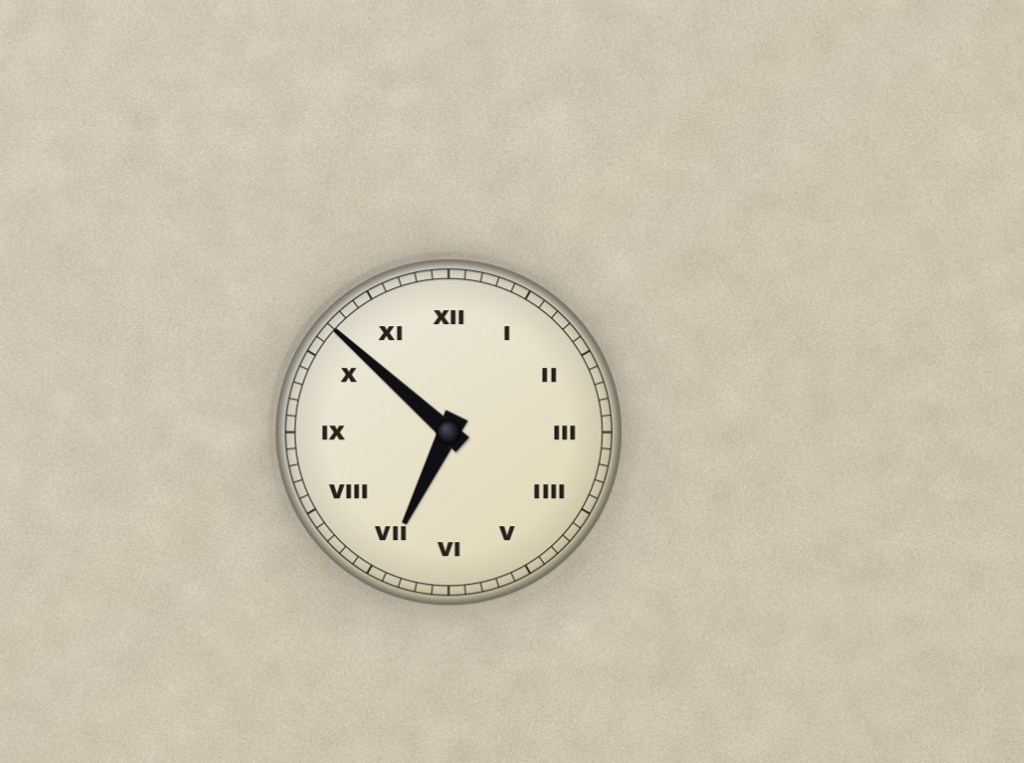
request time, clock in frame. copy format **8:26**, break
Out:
**6:52**
